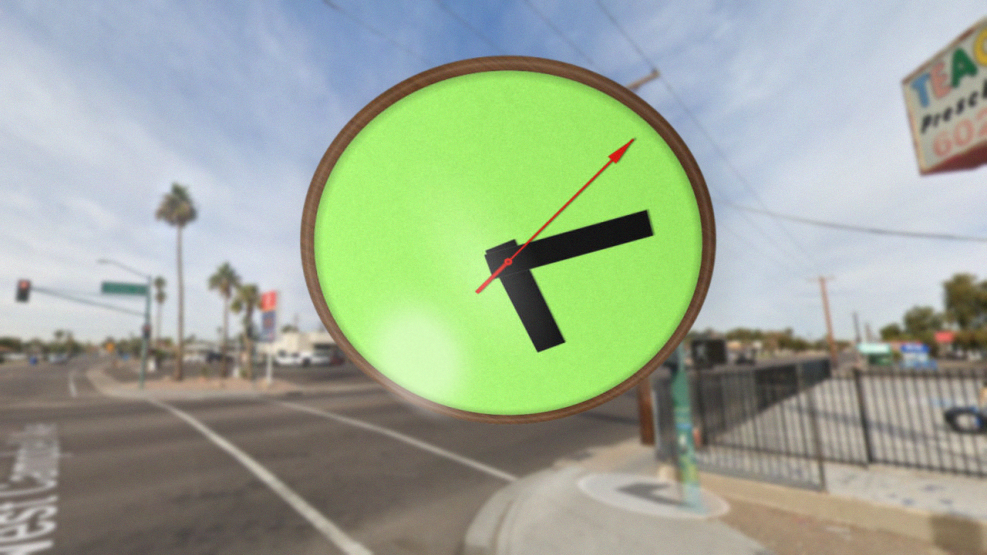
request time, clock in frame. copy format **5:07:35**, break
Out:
**5:12:07**
